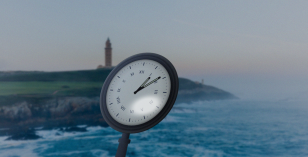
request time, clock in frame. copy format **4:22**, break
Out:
**1:09**
